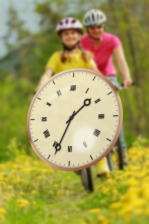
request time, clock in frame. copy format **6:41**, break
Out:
**1:34**
